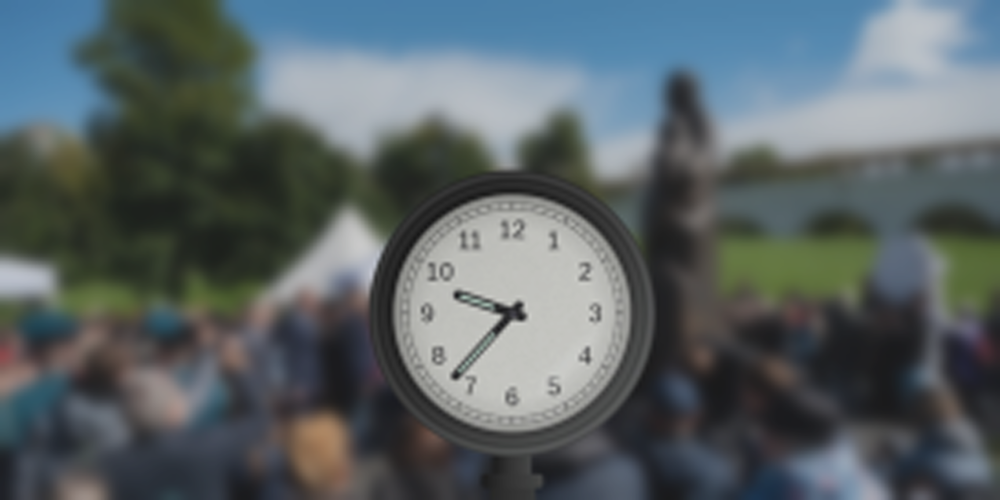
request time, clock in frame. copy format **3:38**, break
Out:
**9:37**
